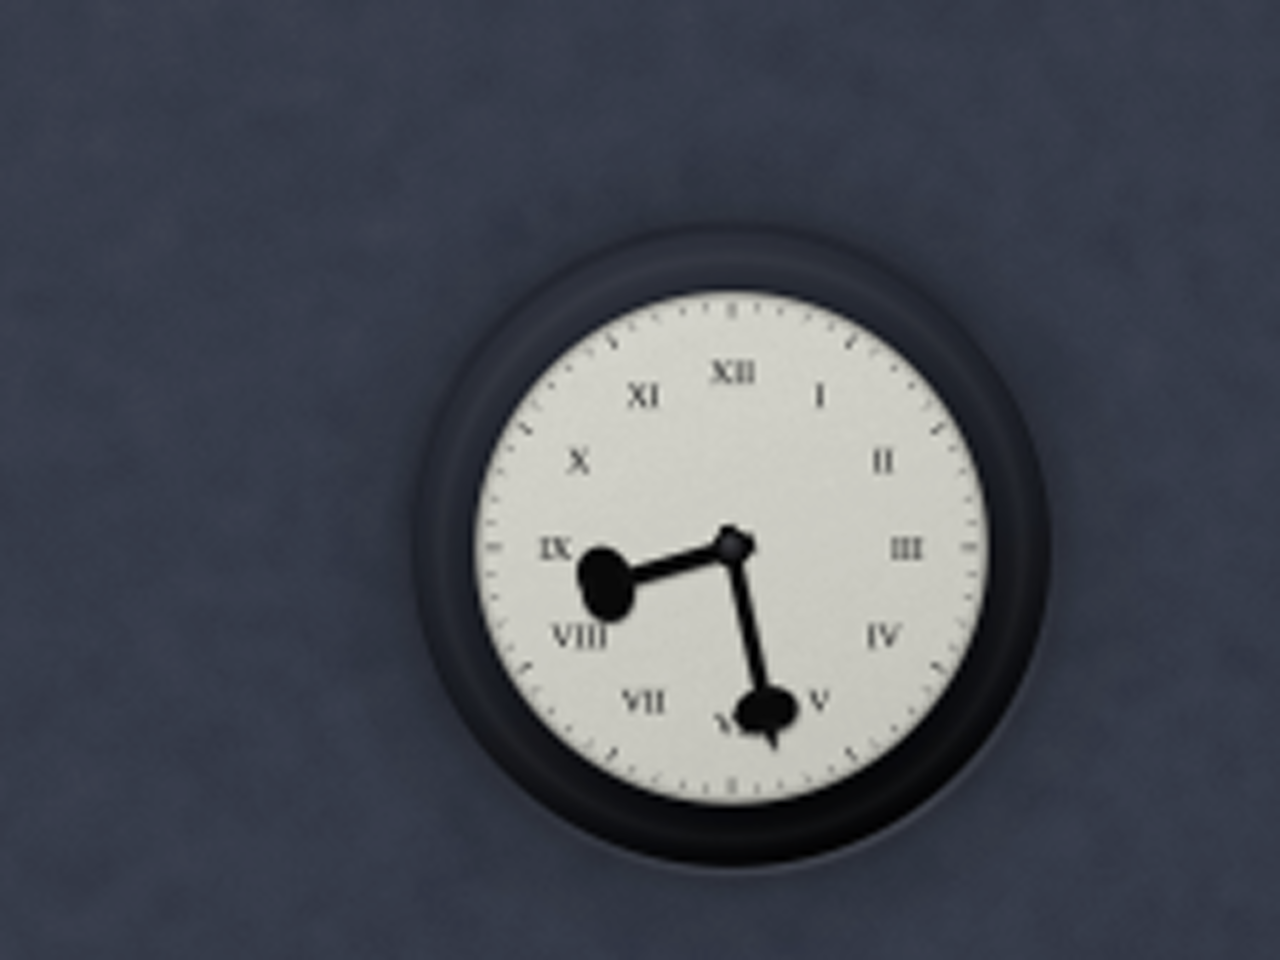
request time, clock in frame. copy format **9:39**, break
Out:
**8:28**
